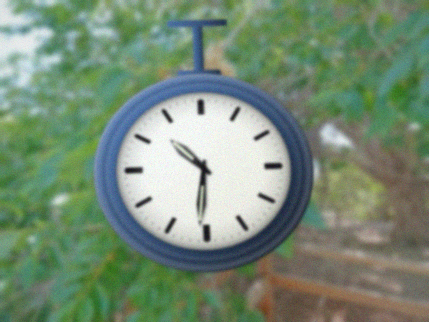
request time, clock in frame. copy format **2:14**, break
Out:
**10:31**
